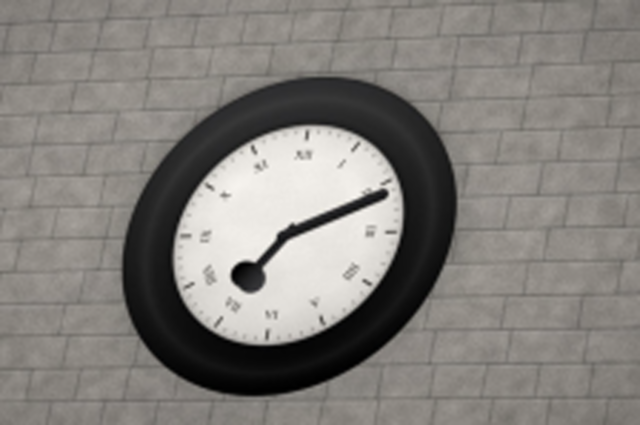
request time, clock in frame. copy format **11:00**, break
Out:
**7:11**
